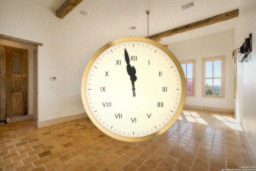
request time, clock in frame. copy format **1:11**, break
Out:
**11:58**
